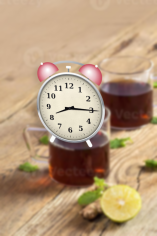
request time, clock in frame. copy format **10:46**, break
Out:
**8:15**
